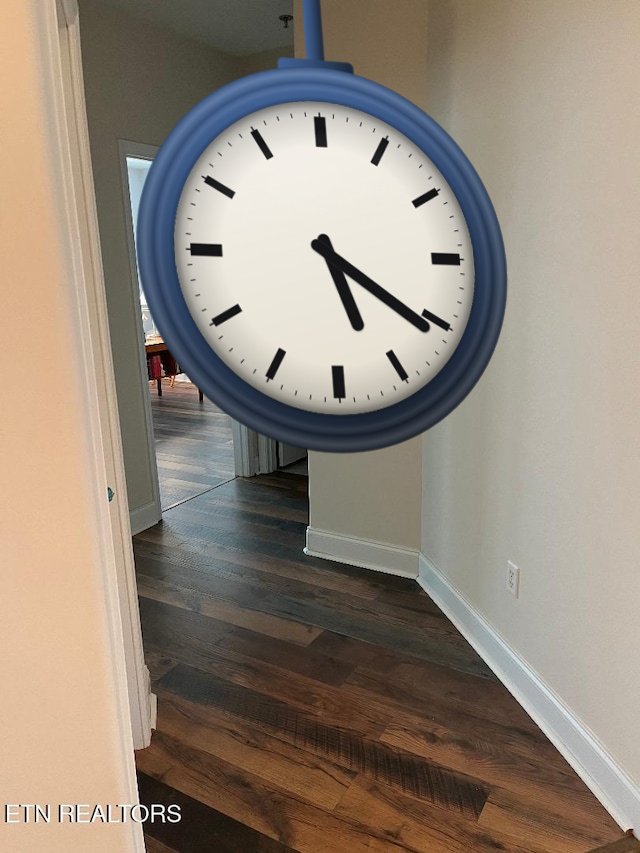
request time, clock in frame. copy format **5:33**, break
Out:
**5:21**
